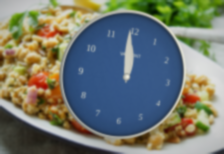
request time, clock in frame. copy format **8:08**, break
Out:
**11:59**
